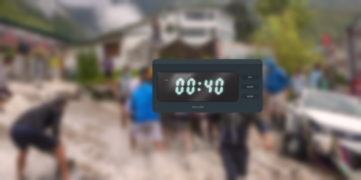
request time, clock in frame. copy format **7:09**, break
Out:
**0:40**
